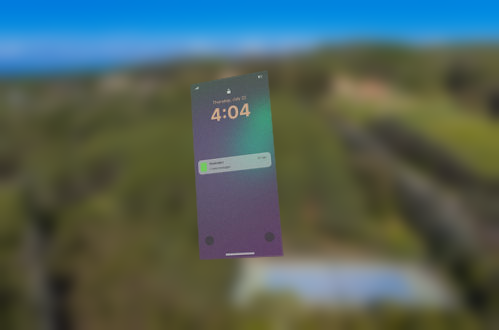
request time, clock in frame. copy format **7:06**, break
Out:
**4:04**
